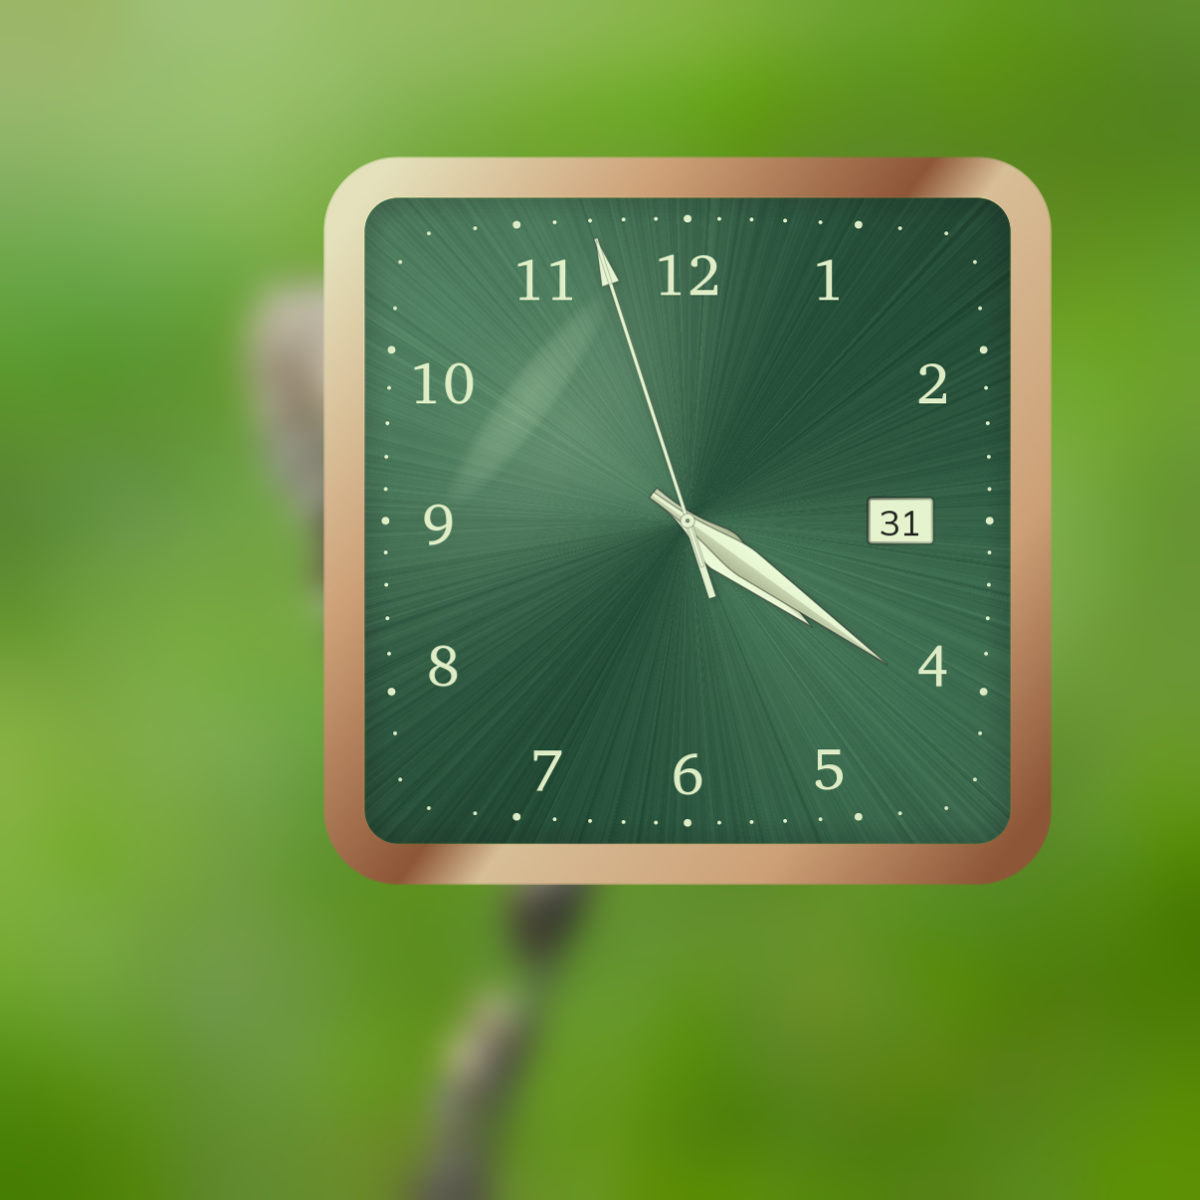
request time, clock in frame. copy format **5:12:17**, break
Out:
**4:20:57**
